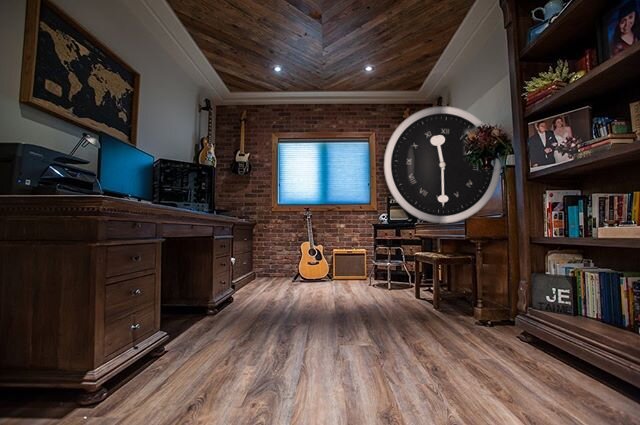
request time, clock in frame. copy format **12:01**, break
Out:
**11:29**
